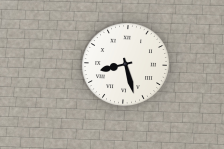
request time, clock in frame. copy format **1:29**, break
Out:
**8:27**
